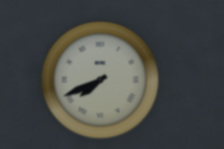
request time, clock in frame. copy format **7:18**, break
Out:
**7:41**
